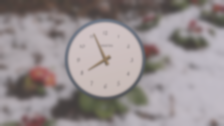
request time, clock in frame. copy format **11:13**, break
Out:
**7:56**
